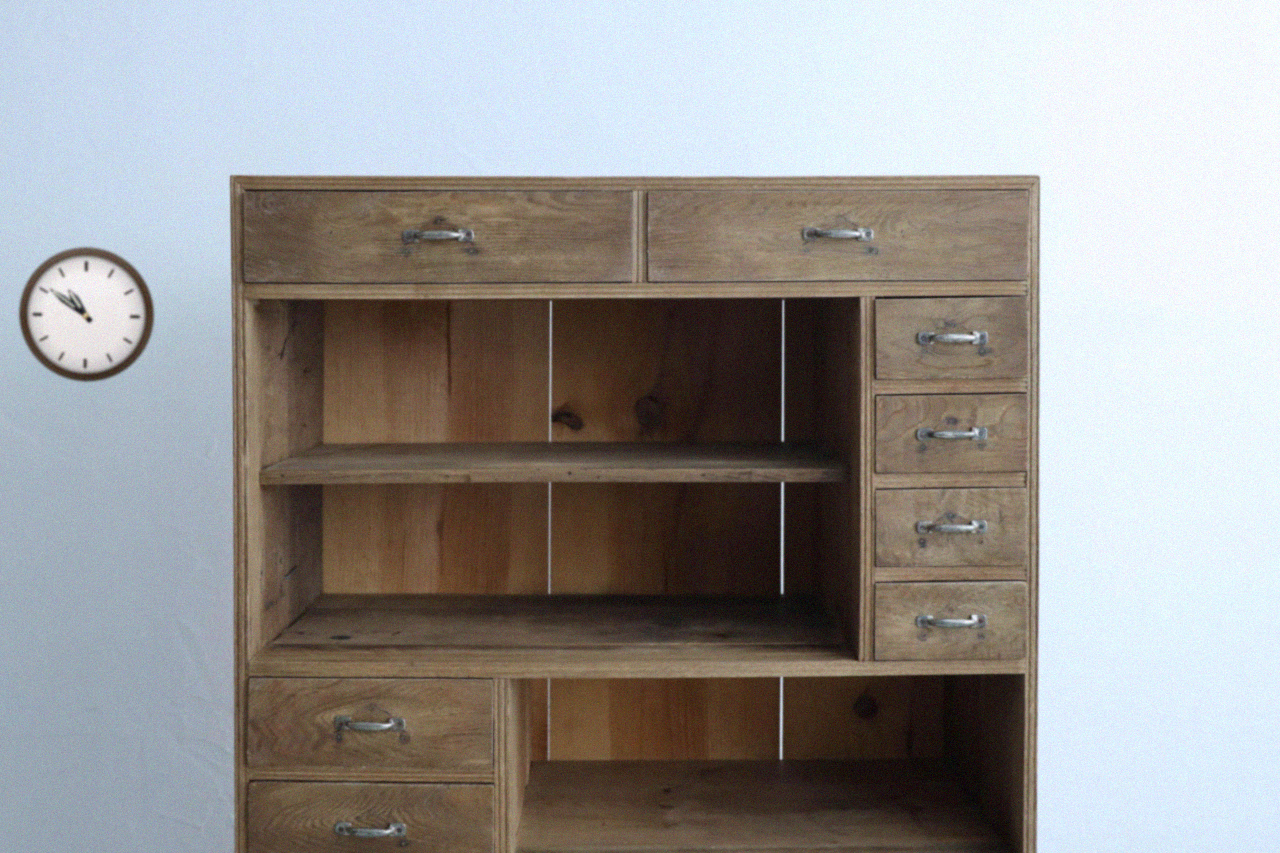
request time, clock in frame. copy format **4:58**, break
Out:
**10:51**
